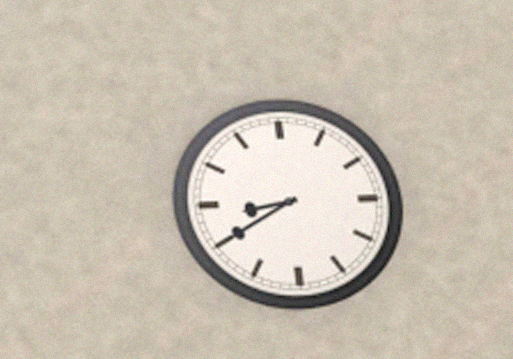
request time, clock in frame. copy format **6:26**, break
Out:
**8:40**
